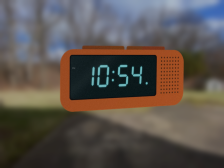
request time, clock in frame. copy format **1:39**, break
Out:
**10:54**
